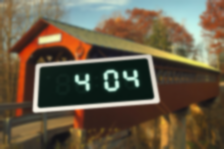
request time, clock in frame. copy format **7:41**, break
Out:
**4:04**
